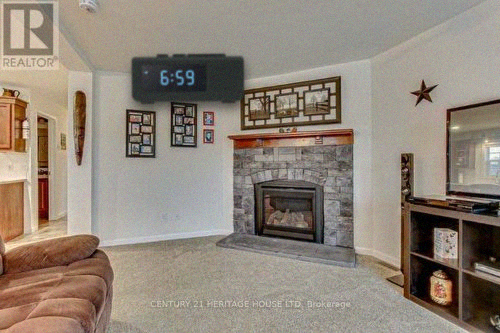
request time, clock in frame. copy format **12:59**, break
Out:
**6:59**
